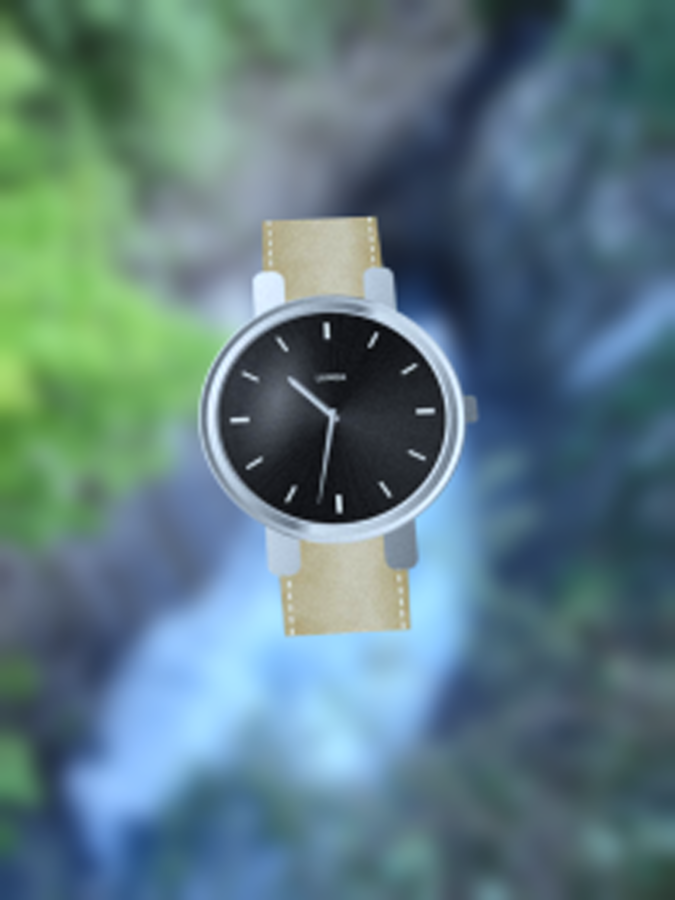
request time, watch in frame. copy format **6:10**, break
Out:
**10:32**
